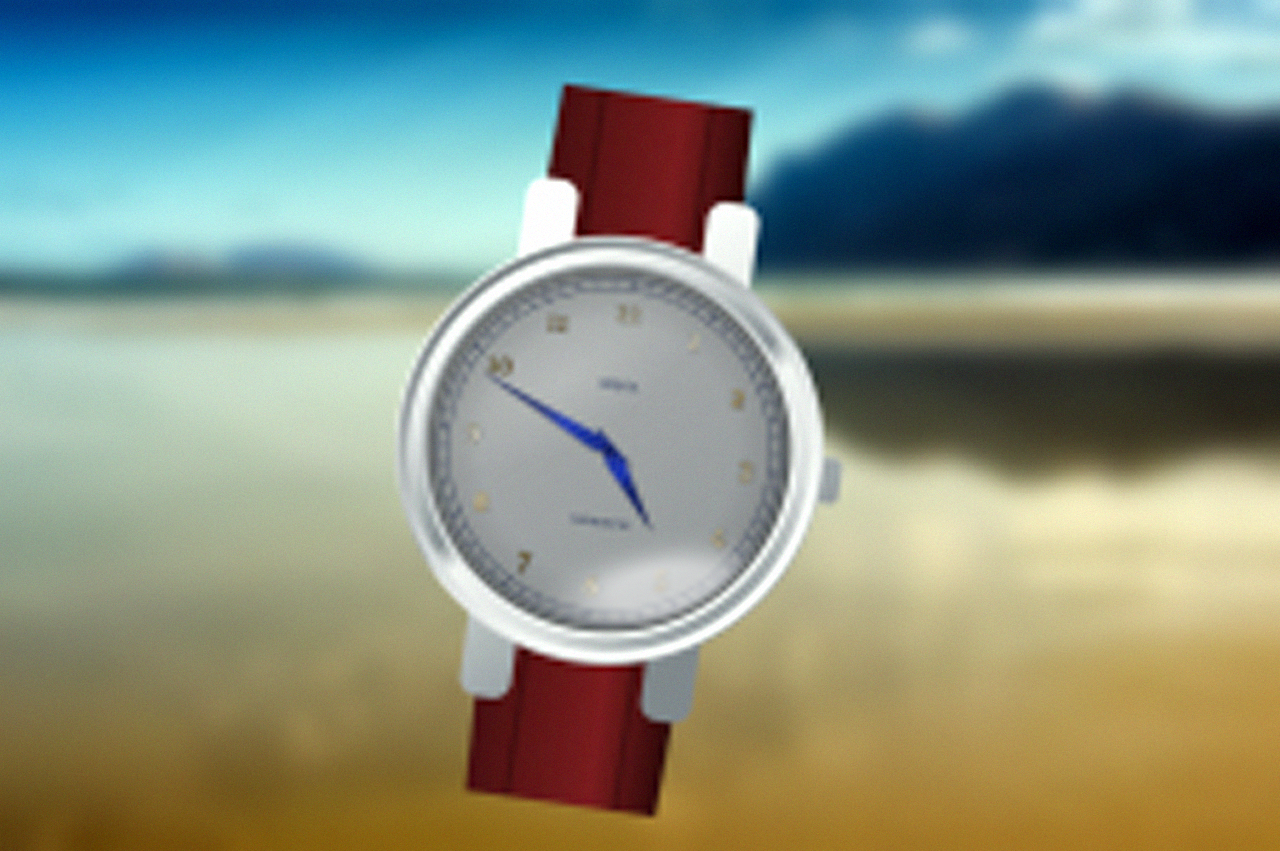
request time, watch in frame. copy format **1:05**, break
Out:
**4:49**
